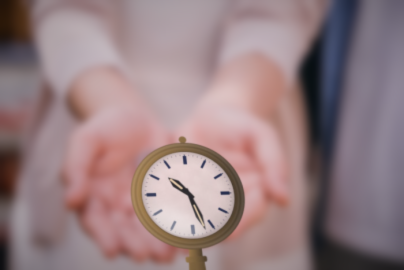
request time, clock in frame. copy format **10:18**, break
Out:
**10:27**
